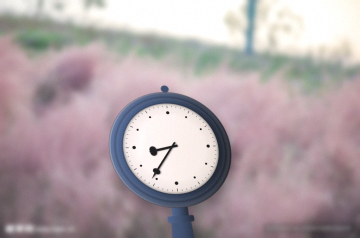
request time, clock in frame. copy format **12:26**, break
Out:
**8:36**
